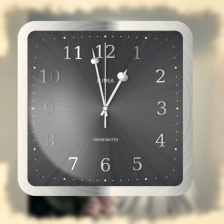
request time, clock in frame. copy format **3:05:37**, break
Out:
**12:58:00**
